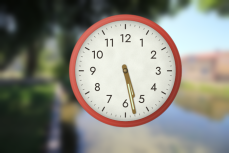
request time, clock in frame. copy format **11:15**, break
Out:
**5:28**
